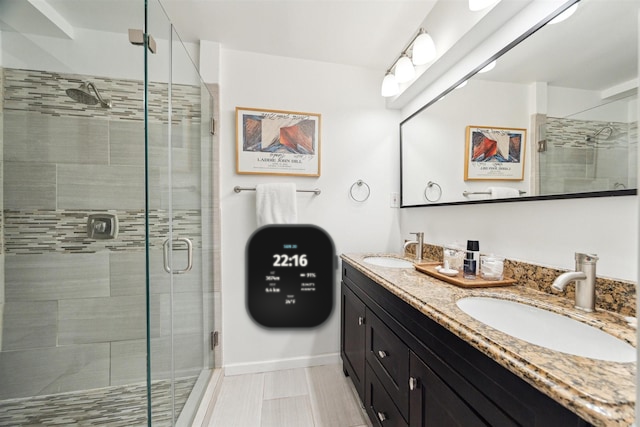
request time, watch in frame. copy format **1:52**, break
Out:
**22:16**
